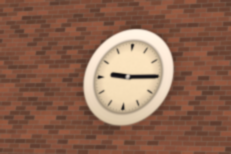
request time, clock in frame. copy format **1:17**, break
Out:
**9:15**
